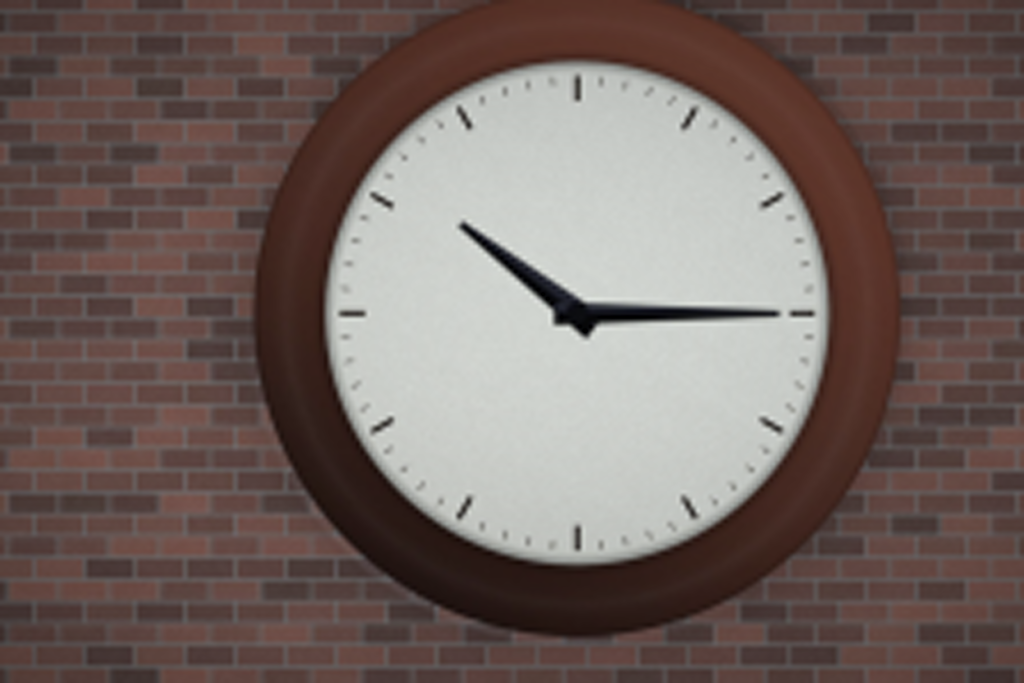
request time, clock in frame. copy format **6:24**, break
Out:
**10:15**
